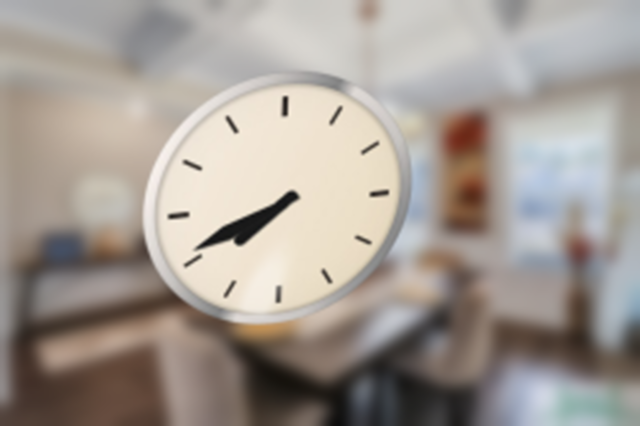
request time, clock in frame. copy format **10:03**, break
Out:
**7:41**
